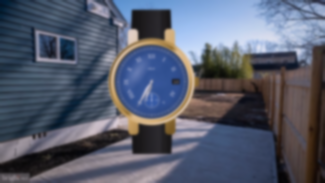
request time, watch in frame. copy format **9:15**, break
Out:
**6:35**
